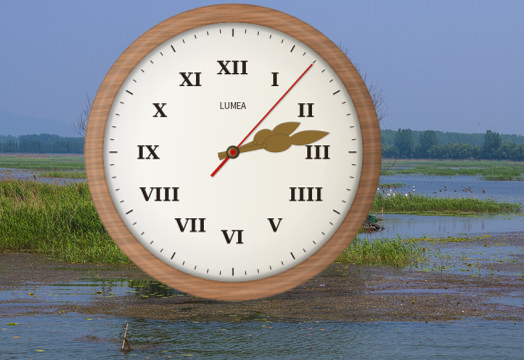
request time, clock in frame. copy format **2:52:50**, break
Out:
**2:13:07**
